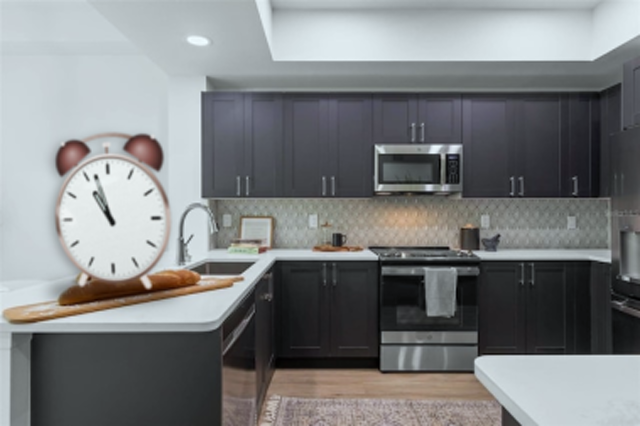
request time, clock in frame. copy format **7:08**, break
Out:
**10:57**
